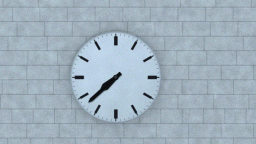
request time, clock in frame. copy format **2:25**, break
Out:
**7:38**
